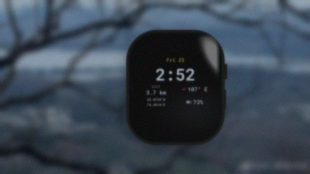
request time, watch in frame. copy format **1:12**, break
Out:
**2:52**
